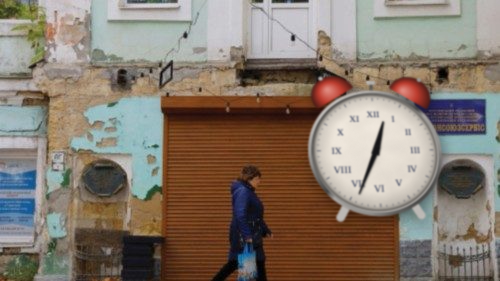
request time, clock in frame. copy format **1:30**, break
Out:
**12:34**
